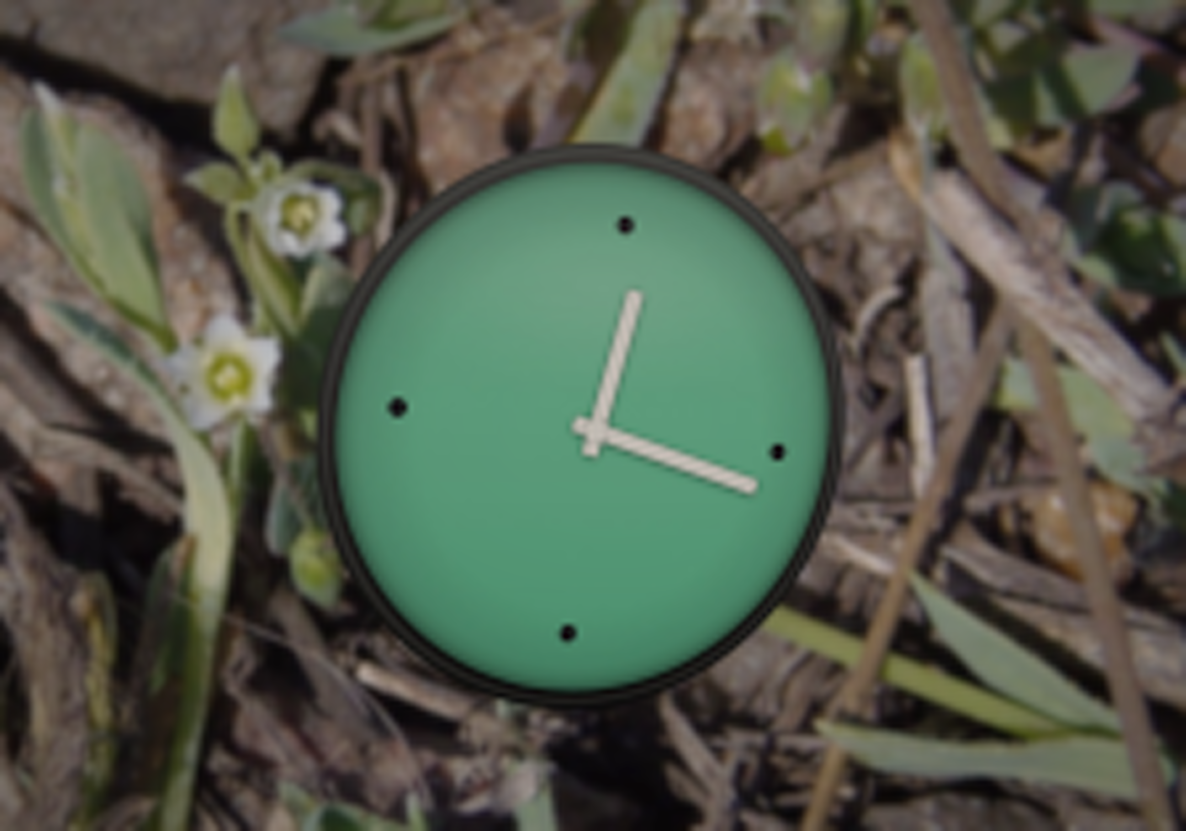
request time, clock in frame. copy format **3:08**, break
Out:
**12:17**
